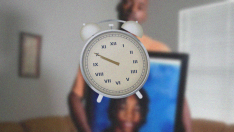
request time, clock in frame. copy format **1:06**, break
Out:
**9:50**
